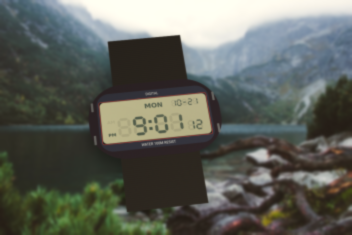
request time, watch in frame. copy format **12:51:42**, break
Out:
**9:01:12**
